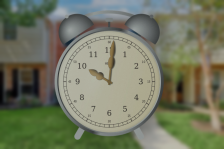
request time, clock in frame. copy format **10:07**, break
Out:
**10:01**
